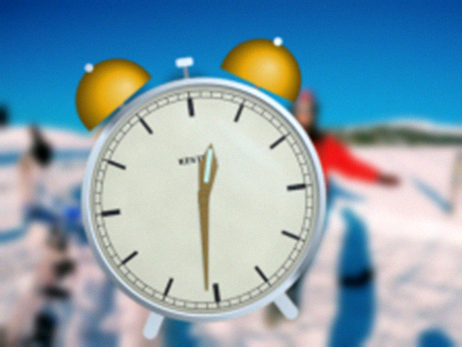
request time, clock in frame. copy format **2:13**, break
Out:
**12:31**
